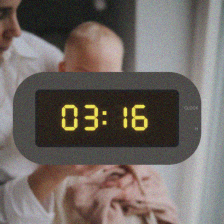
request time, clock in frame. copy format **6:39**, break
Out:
**3:16**
